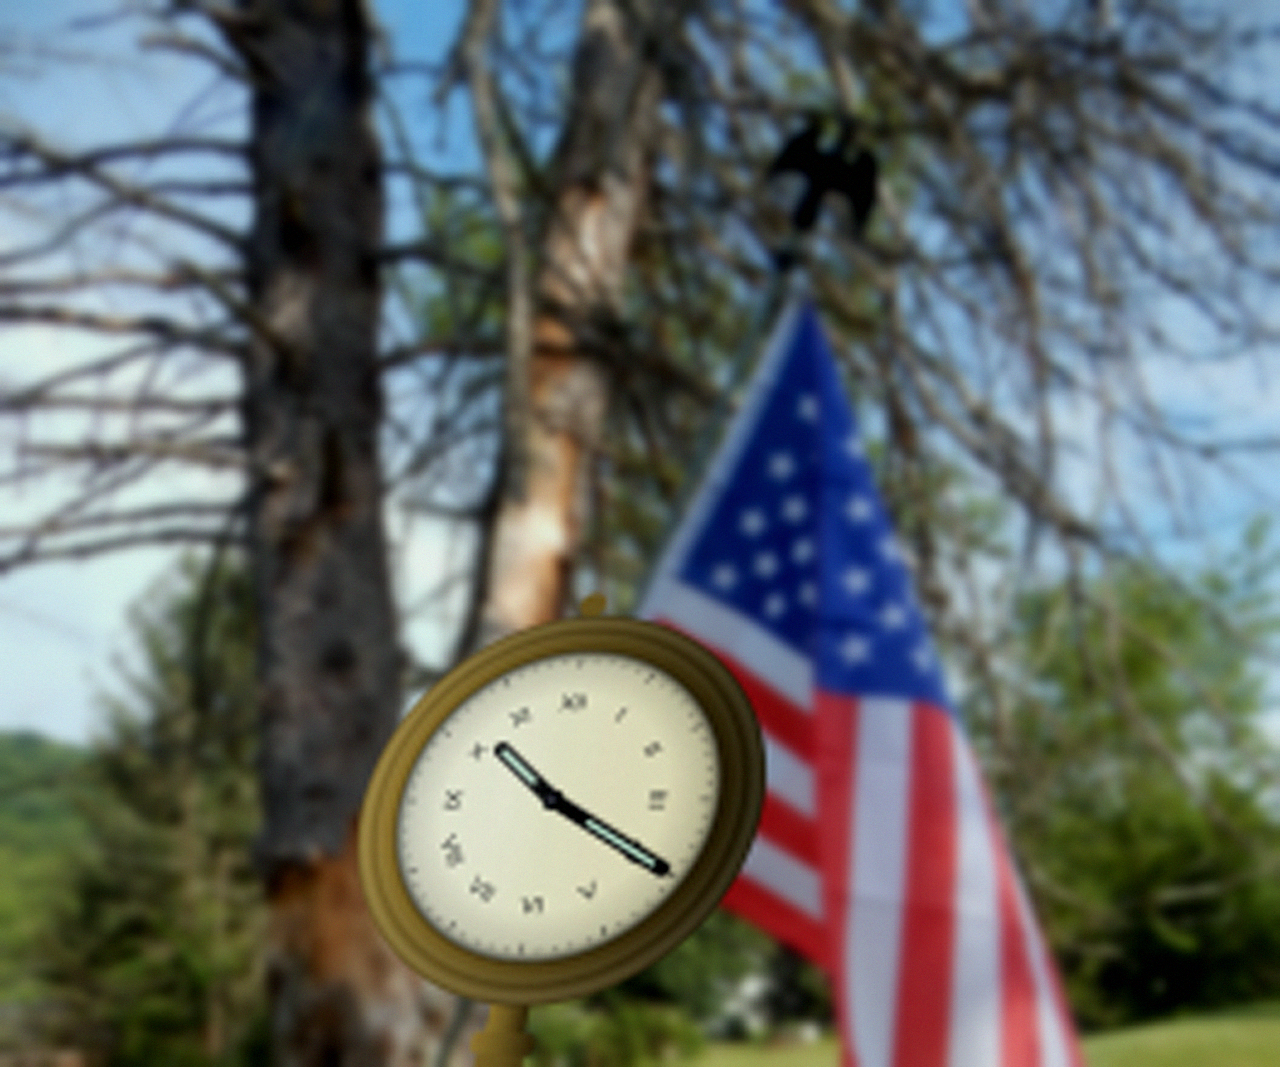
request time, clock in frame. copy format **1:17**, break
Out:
**10:20**
